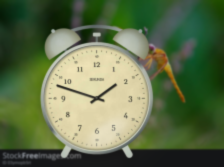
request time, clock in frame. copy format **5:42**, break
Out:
**1:48**
